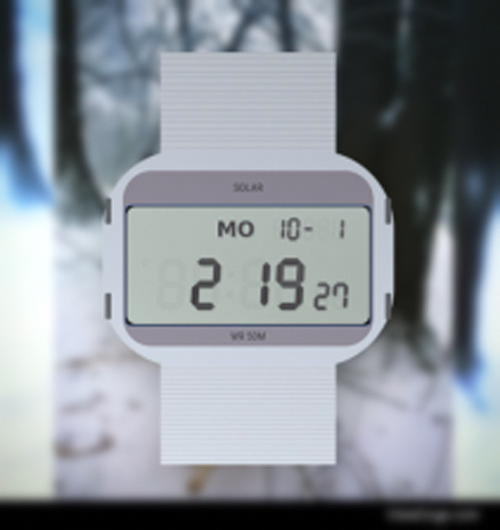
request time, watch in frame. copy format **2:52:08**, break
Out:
**2:19:27**
